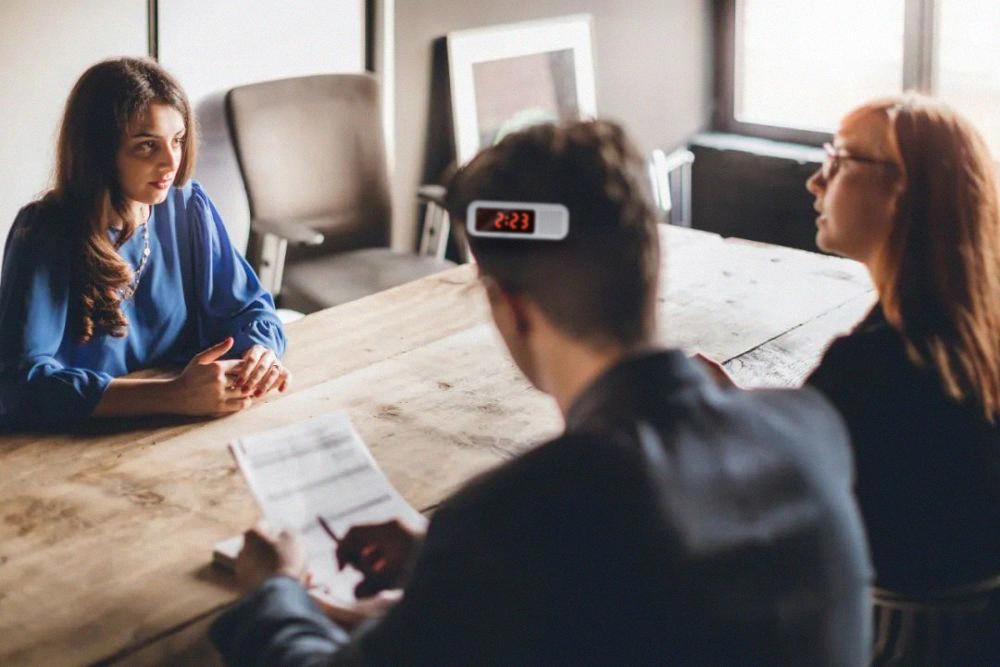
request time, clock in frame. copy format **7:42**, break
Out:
**2:23**
